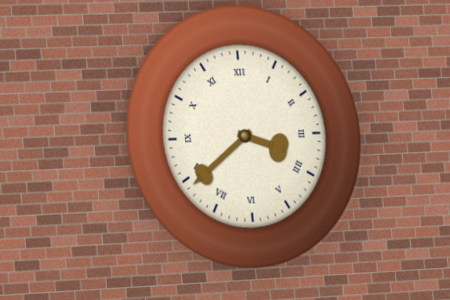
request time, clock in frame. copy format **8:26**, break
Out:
**3:39**
